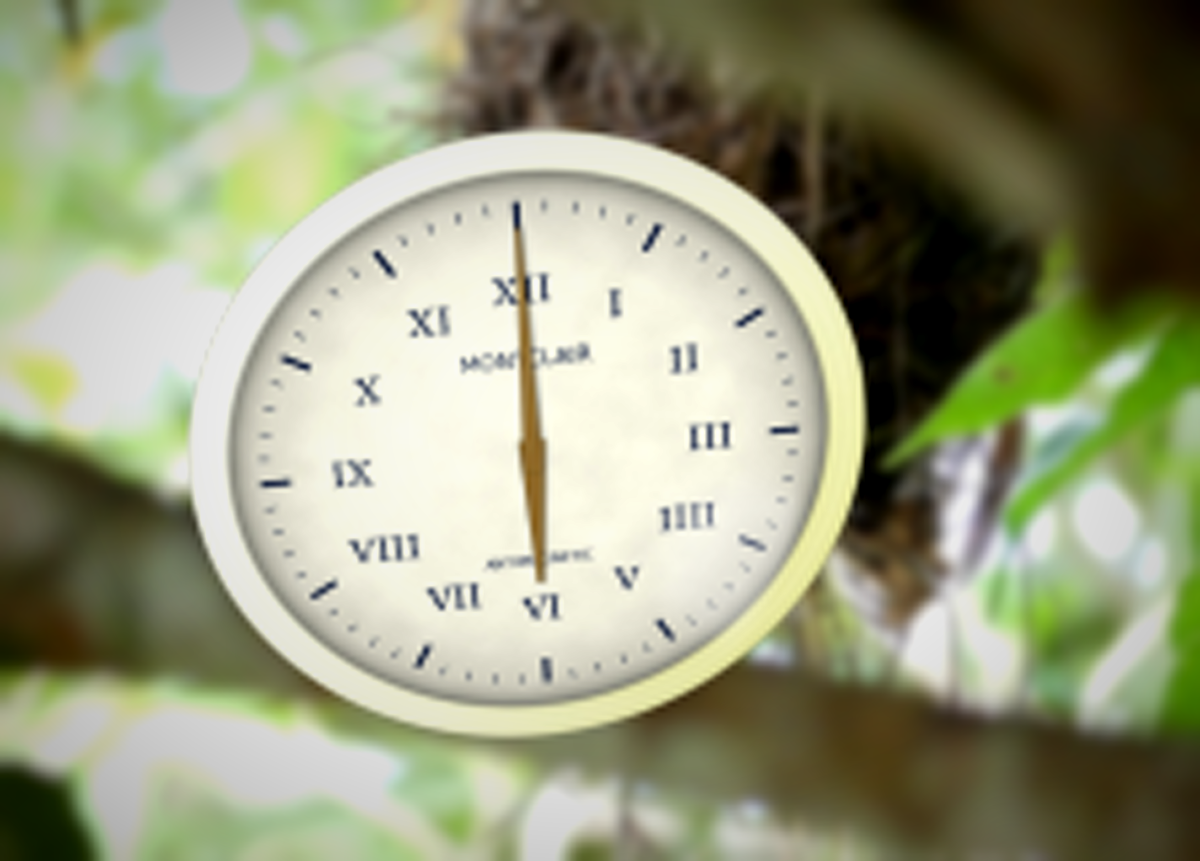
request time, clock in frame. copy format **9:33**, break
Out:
**6:00**
